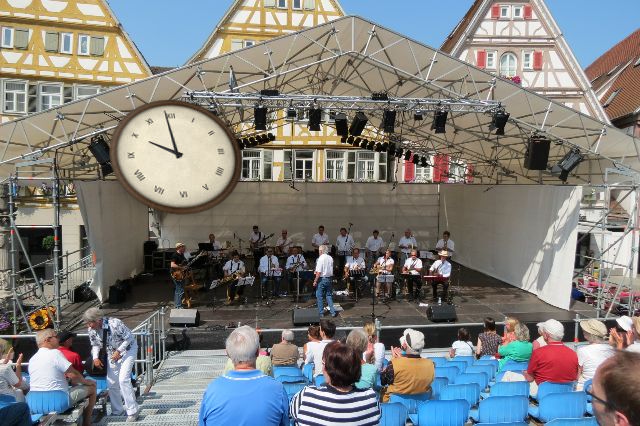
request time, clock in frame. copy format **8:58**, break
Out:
**9:59**
